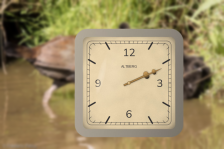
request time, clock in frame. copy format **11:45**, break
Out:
**2:11**
